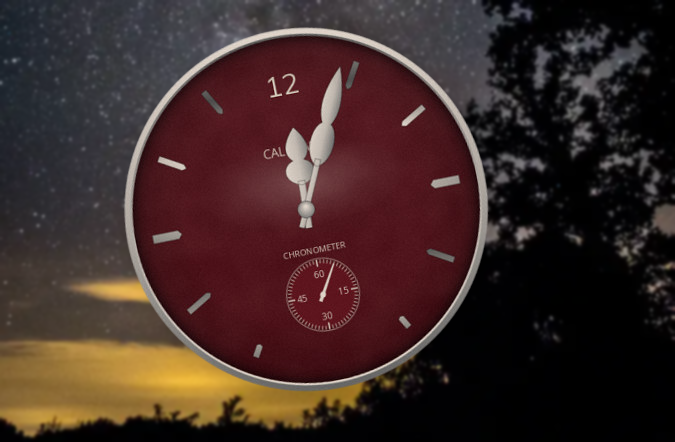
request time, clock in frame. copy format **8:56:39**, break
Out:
**12:04:05**
